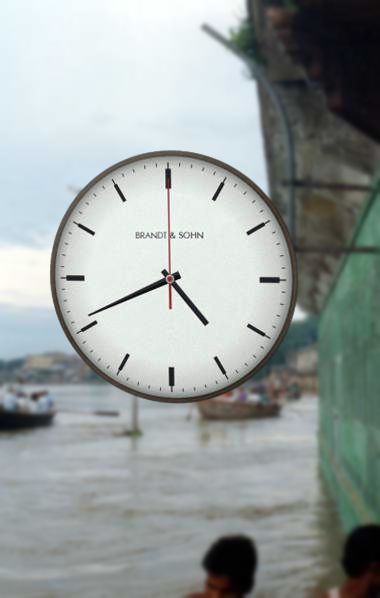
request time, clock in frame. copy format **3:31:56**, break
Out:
**4:41:00**
